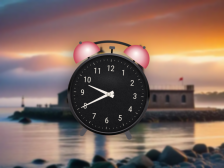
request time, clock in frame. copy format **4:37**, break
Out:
**9:40**
